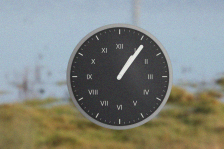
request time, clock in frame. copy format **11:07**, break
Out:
**1:06**
